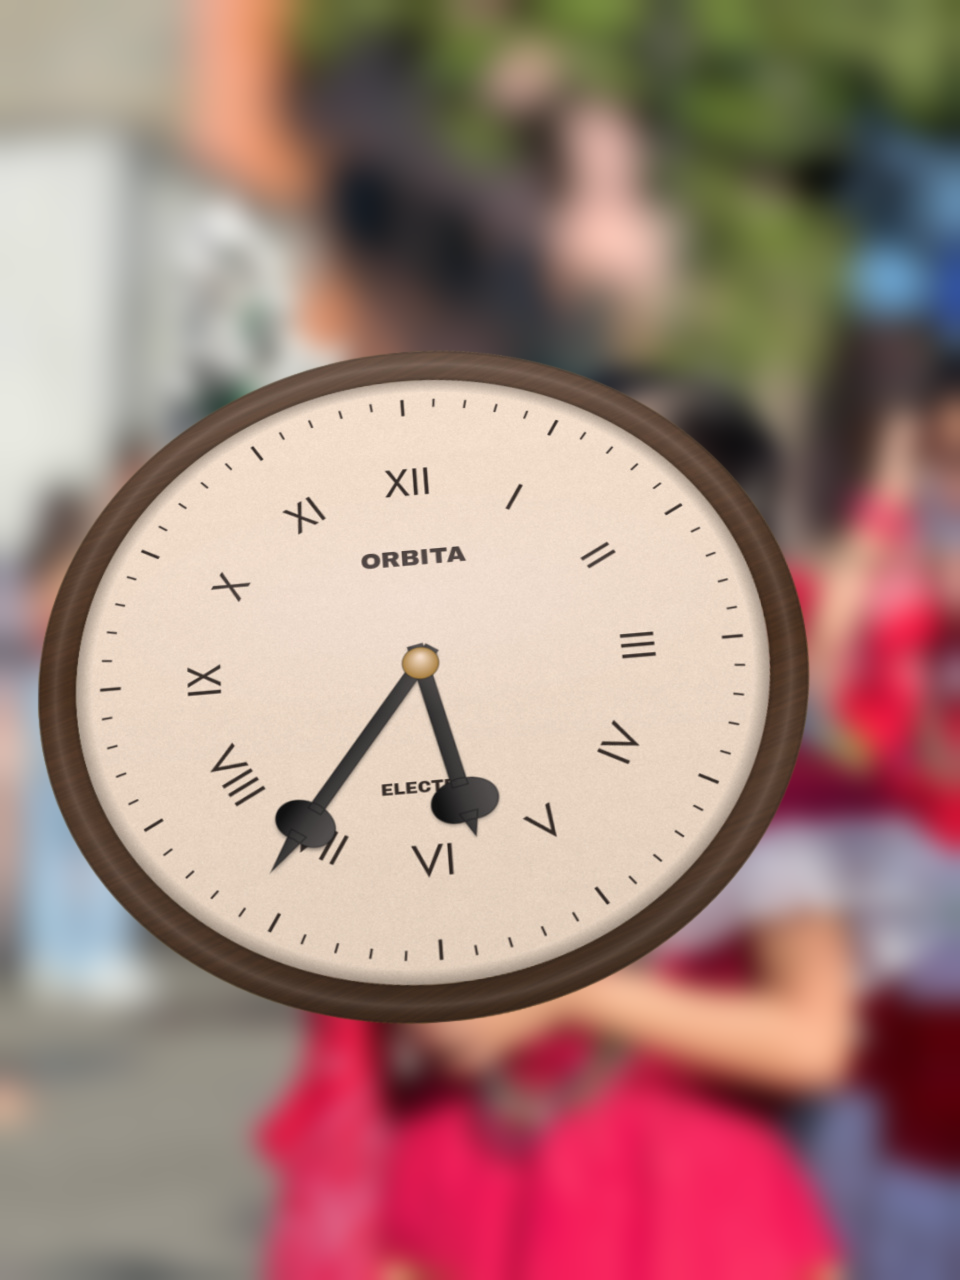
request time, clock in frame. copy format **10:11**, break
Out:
**5:36**
